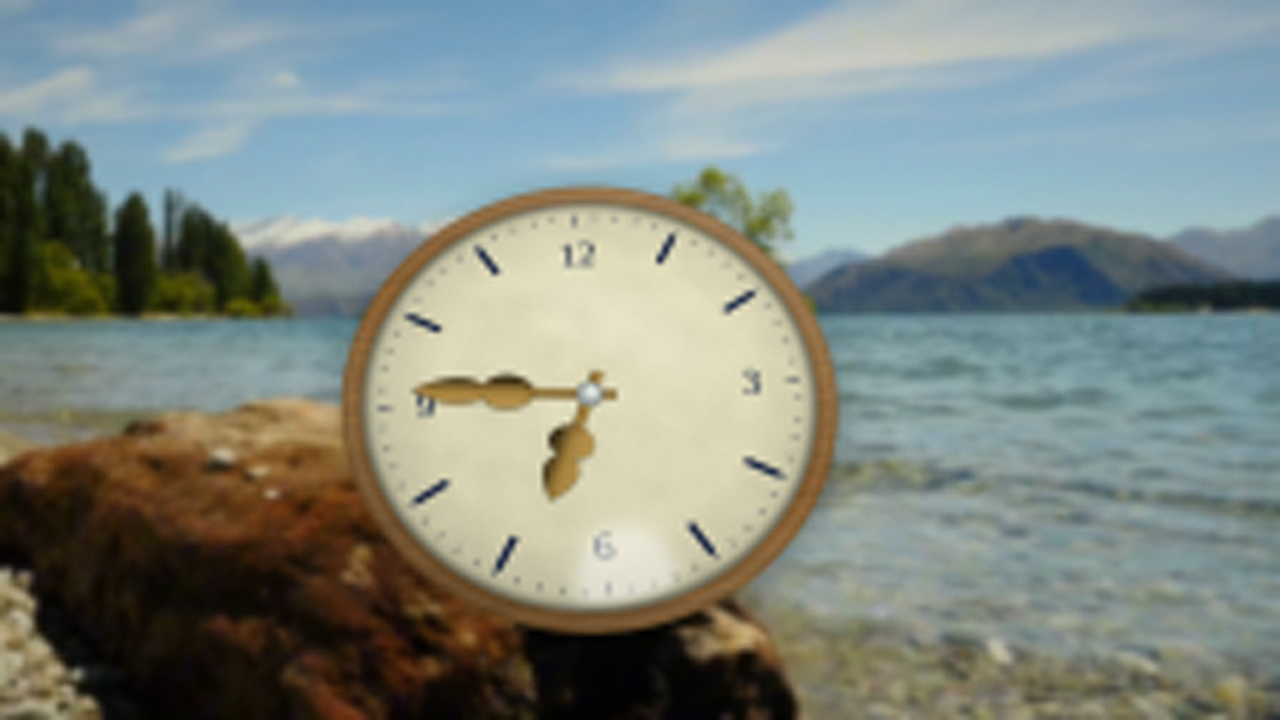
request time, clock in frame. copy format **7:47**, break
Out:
**6:46**
